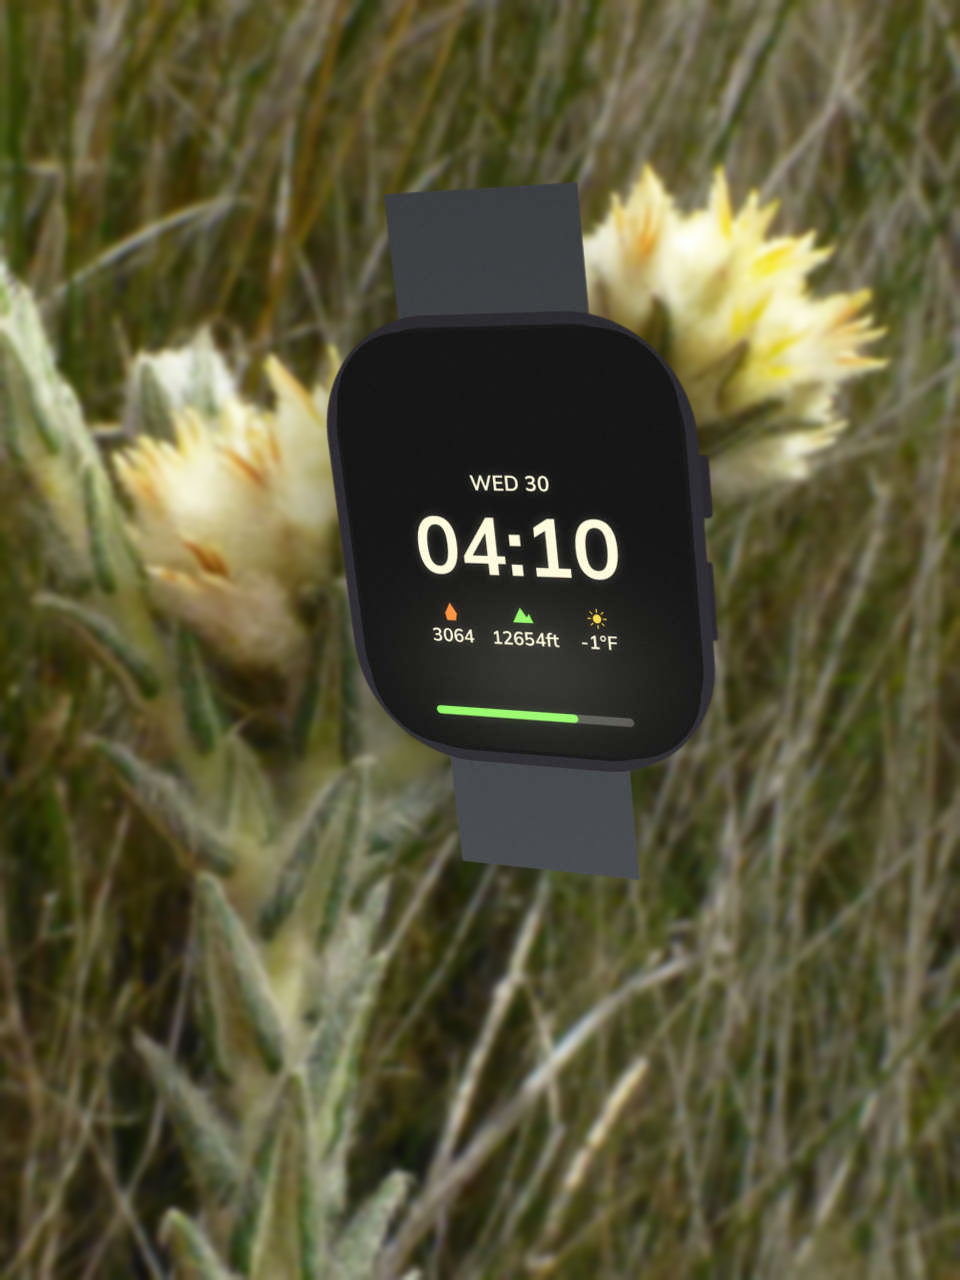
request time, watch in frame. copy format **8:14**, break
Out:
**4:10**
